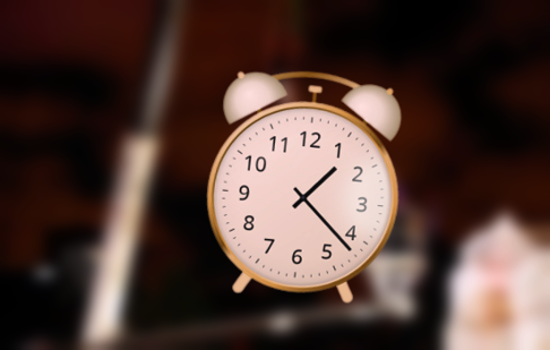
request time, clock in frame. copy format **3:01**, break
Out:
**1:22**
